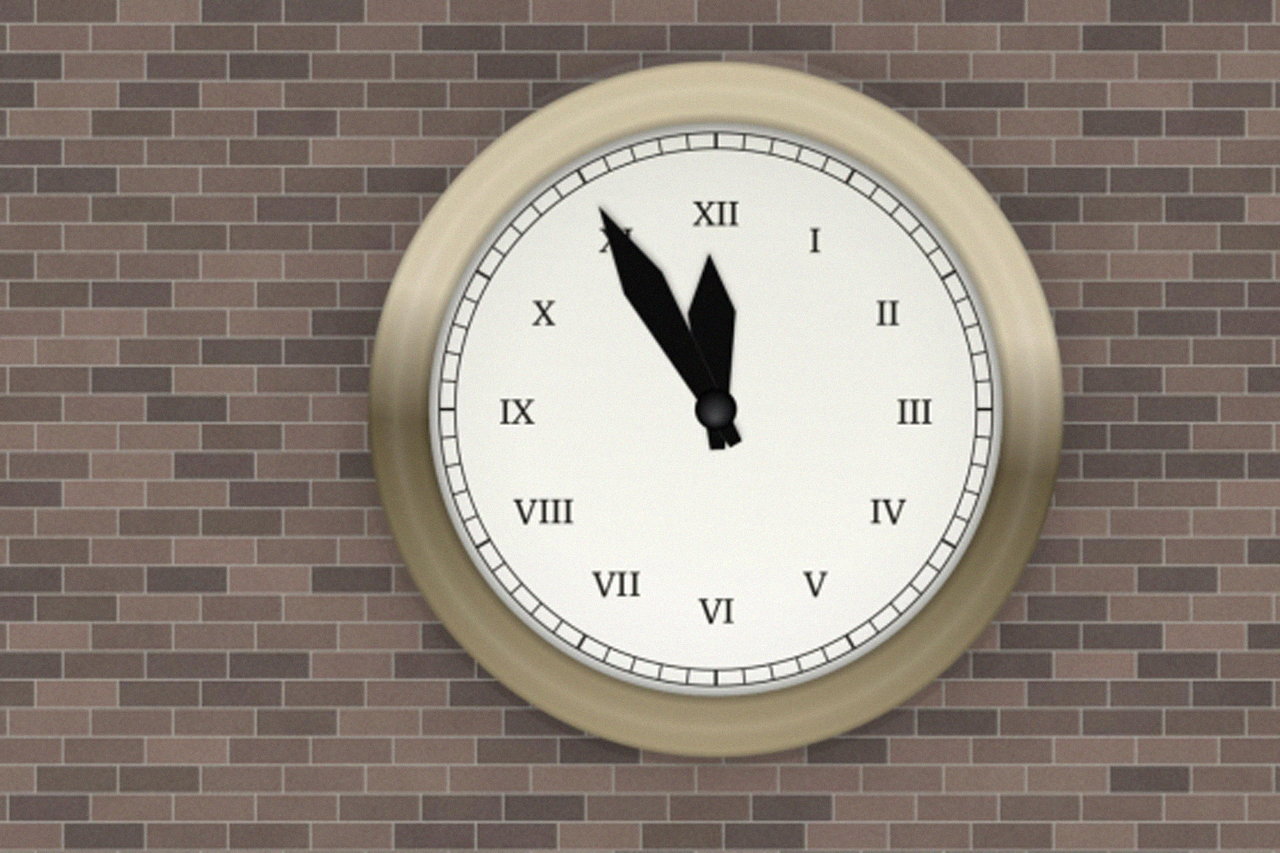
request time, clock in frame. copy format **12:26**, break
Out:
**11:55**
